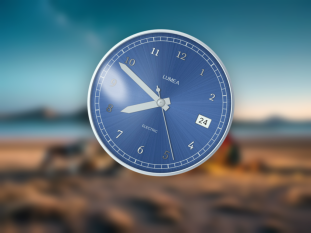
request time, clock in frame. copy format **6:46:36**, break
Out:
**7:48:24**
